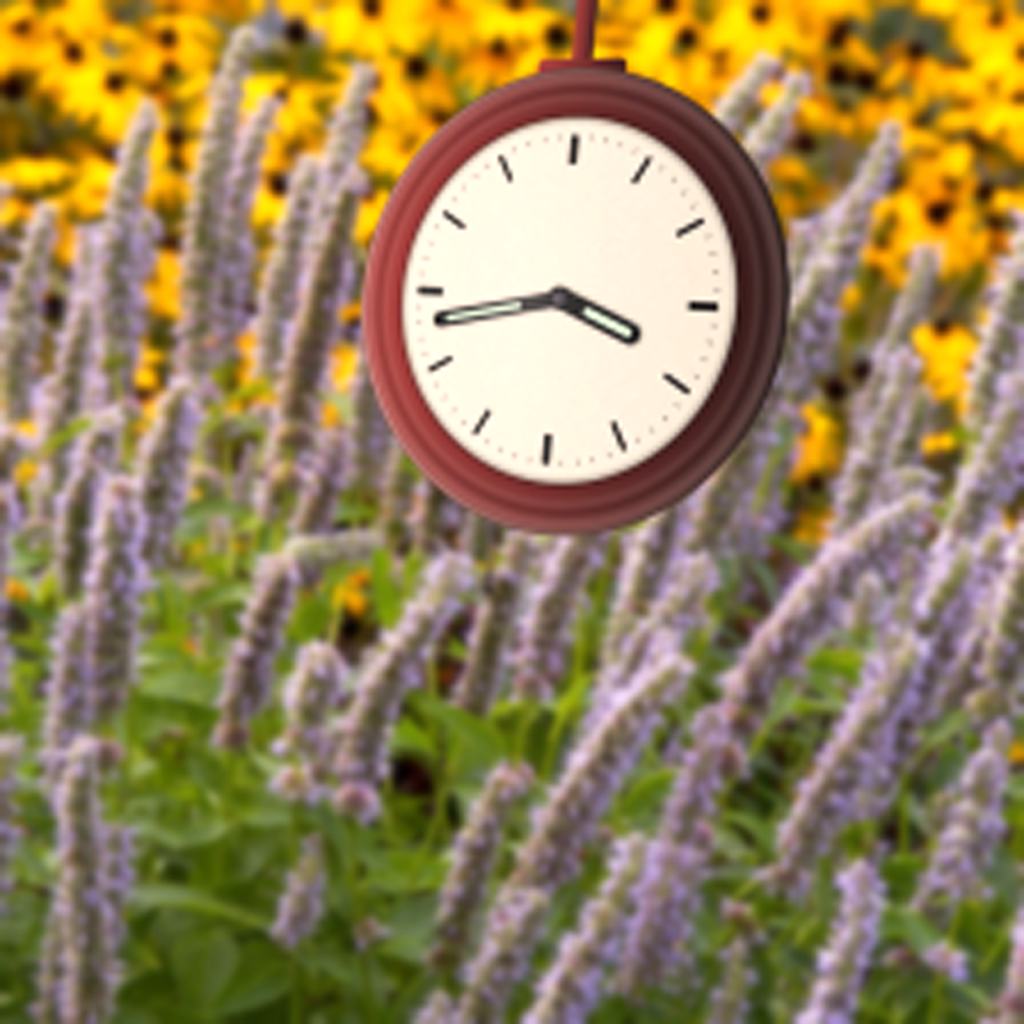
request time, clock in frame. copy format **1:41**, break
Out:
**3:43**
